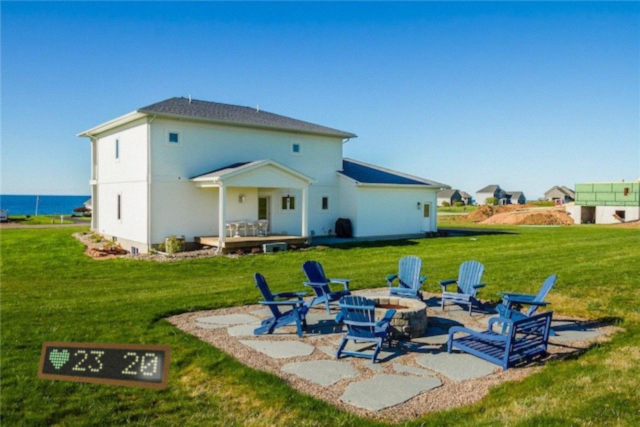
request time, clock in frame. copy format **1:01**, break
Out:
**23:20**
